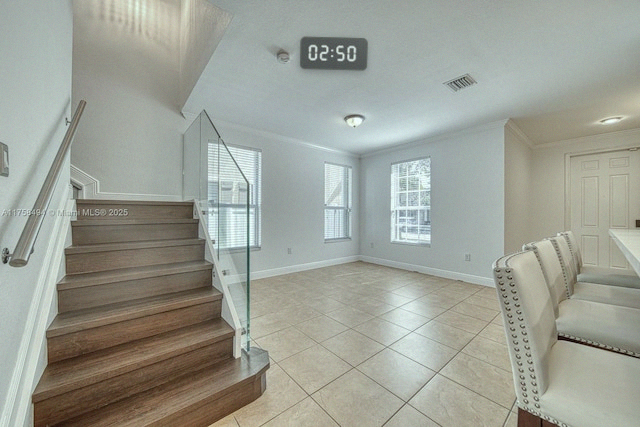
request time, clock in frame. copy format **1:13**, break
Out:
**2:50**
